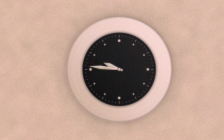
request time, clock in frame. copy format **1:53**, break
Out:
**9:46**
